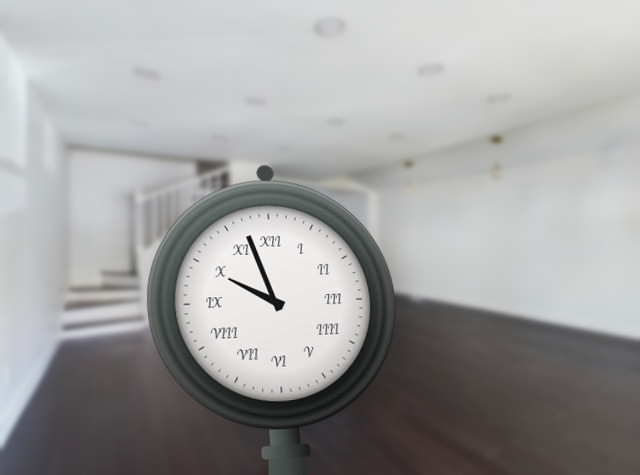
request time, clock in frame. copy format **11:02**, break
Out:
**9:57**
